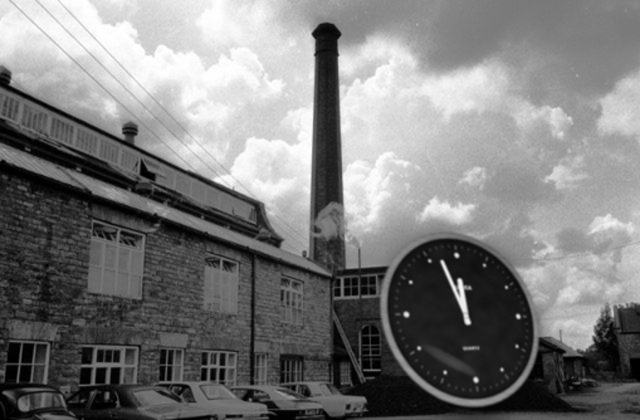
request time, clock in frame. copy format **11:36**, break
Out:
**11:57**
